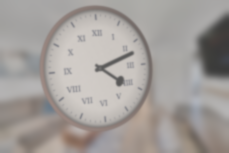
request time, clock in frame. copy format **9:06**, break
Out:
**4:12**
